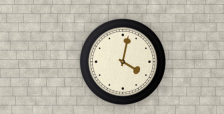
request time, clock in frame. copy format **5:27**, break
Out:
**4:02**
